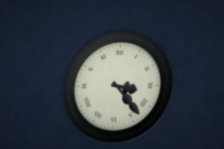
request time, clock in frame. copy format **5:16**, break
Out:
**3:23**
